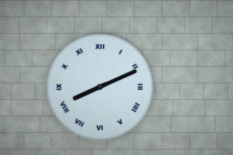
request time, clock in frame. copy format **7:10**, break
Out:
**8:11**
